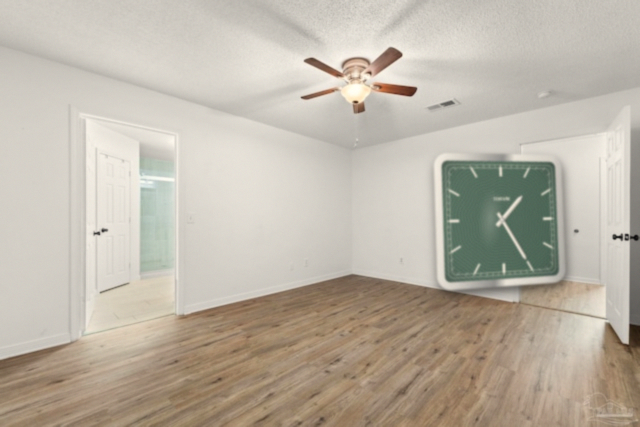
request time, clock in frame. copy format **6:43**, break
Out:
**1:25**
